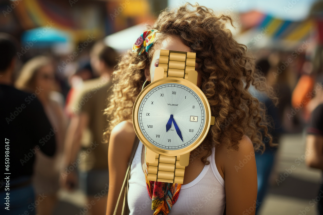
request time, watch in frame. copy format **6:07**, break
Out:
**6:25**
